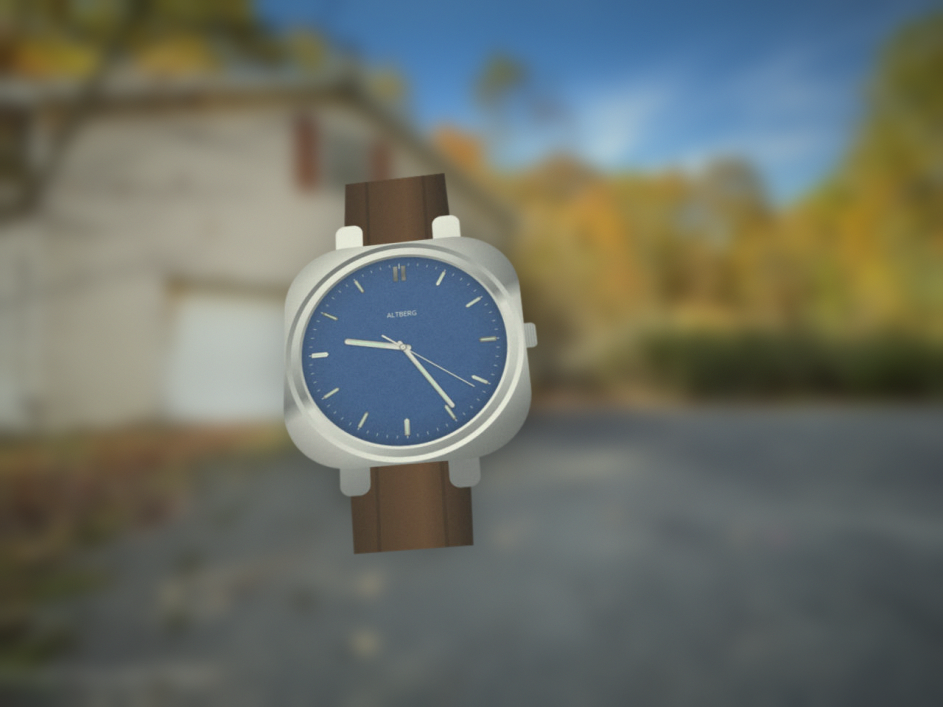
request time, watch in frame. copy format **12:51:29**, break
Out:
**9:24:21**
